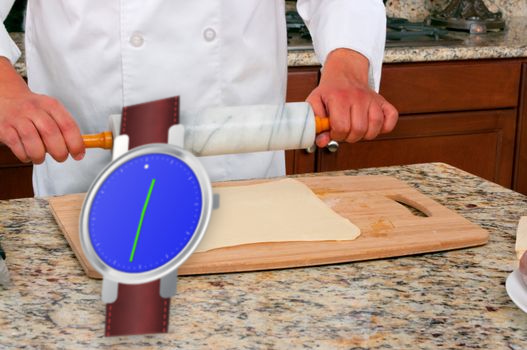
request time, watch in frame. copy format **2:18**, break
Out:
**12:32**
